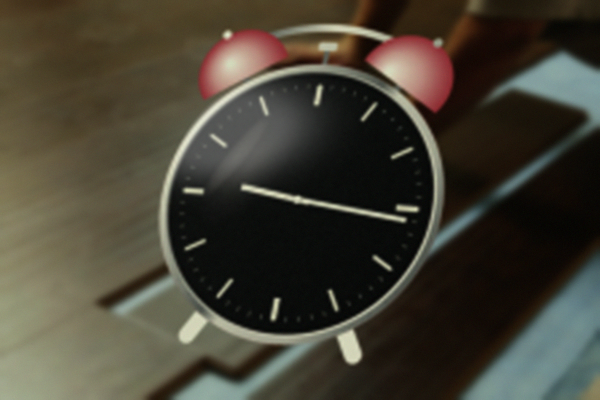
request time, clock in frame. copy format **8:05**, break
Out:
**9:16**
